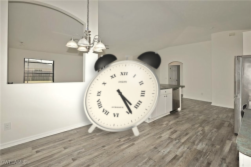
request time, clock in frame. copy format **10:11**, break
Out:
**4:24**
